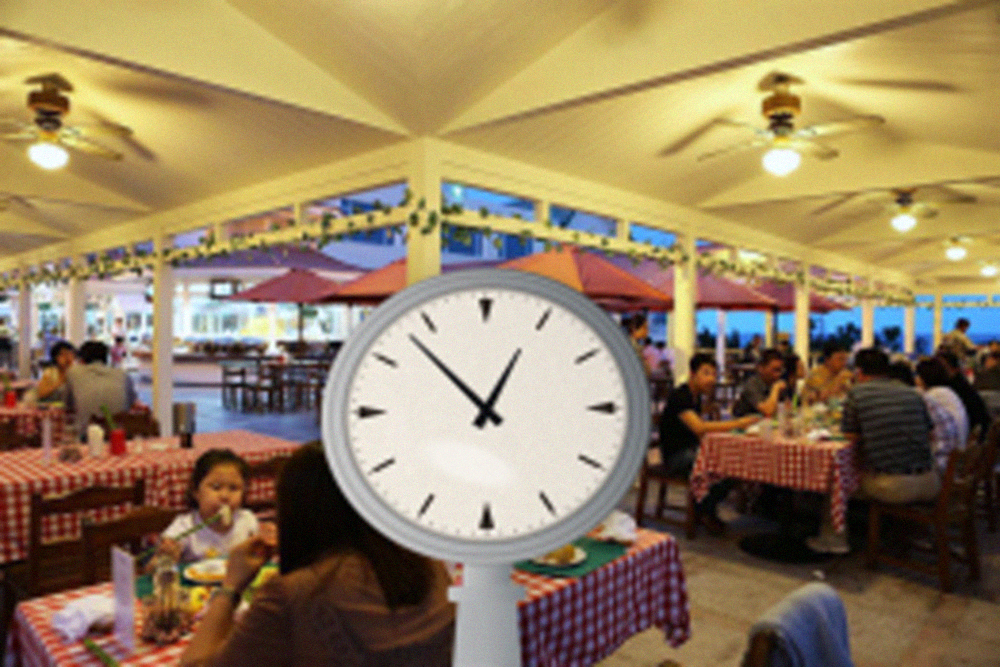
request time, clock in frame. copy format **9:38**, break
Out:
**12:53**
